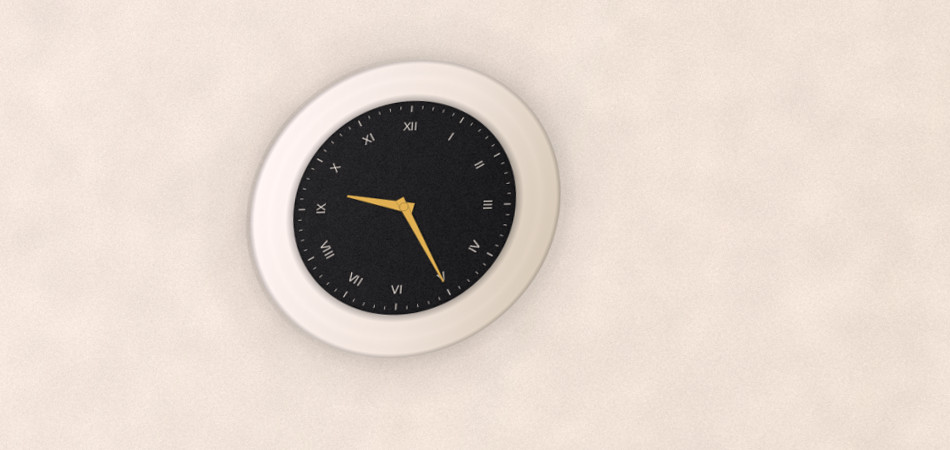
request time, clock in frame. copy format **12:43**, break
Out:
**9:25**
